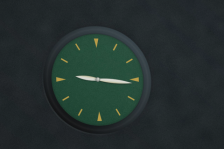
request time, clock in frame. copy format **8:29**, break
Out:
**9:16**
